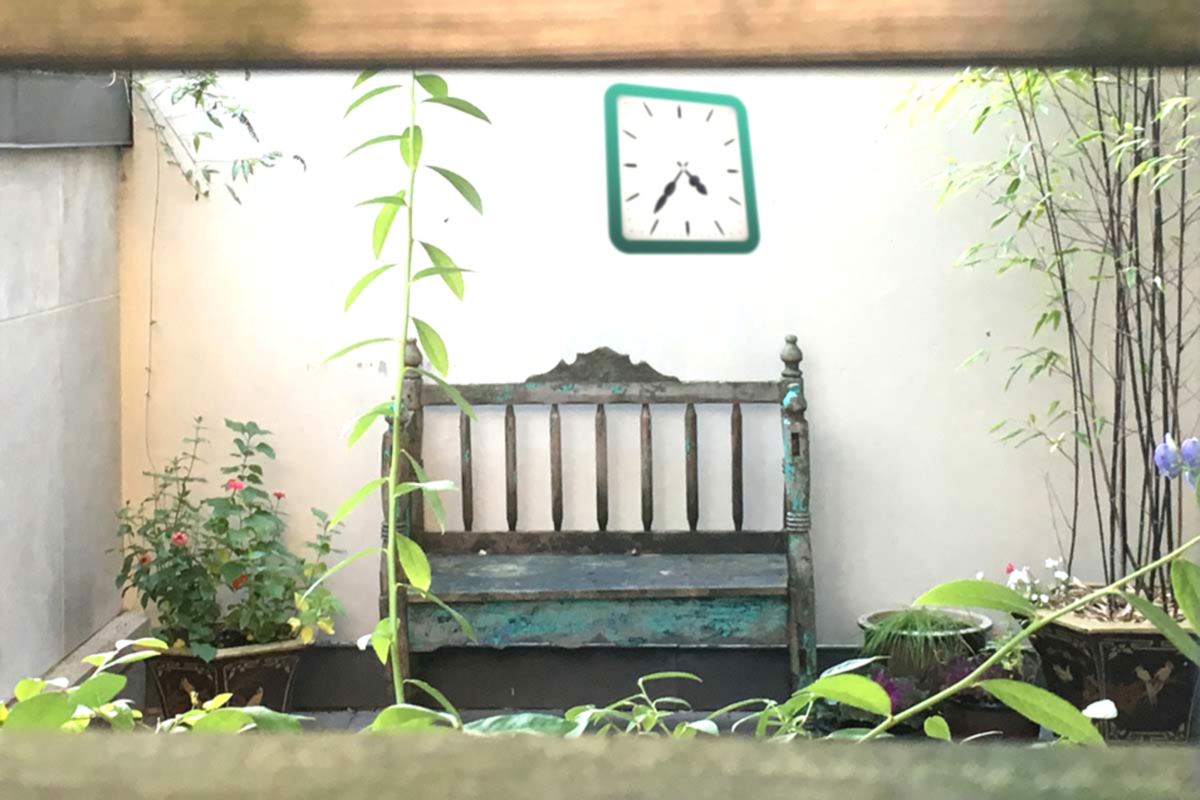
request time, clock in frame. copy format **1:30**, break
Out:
**4:36**
